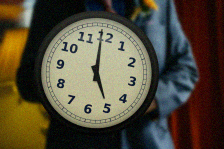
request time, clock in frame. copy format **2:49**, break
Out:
**4:59**
